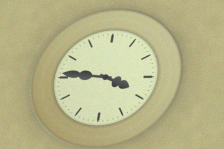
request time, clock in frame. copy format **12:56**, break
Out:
**3:46**
